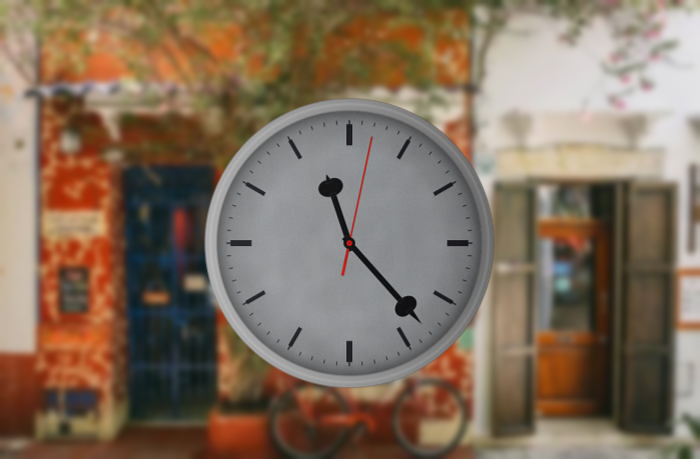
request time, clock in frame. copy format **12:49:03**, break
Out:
**11:23:02**
